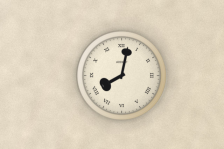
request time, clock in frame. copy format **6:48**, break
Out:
**8:02**
